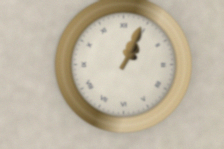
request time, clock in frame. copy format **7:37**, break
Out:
**1:04**
